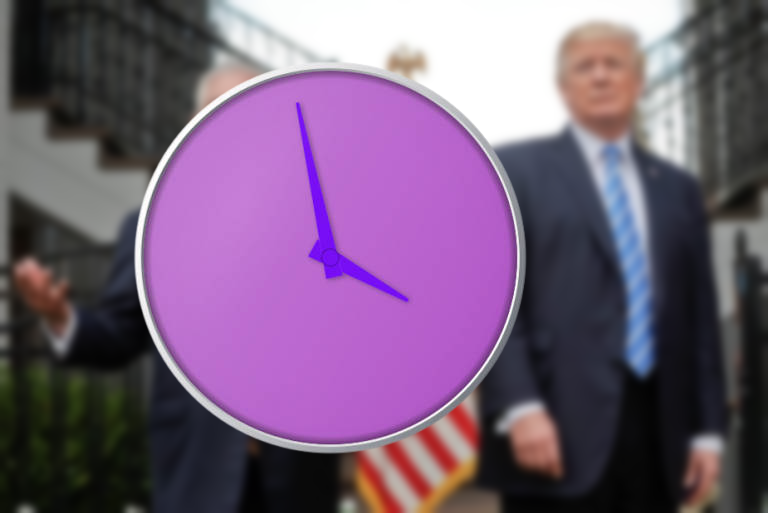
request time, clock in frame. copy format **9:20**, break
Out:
**3:58**
